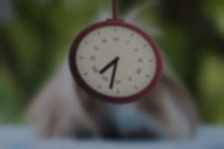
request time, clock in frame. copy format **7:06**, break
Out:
**7:32**
